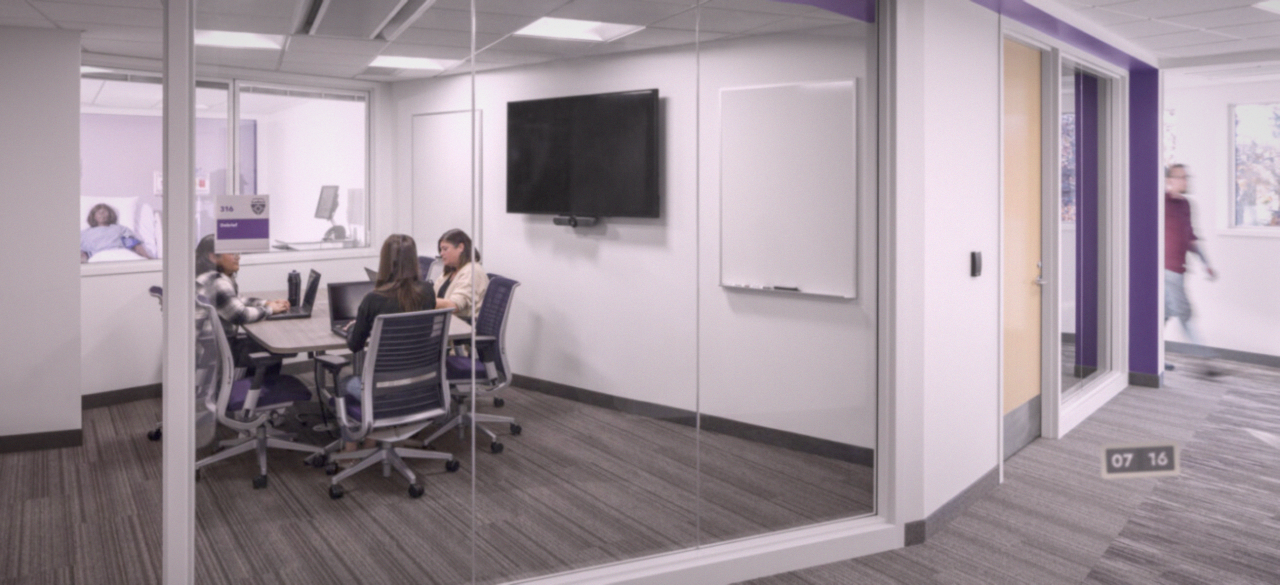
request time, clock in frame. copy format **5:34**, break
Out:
**7:16**
